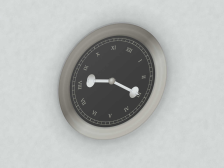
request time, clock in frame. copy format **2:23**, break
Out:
**8:15**
